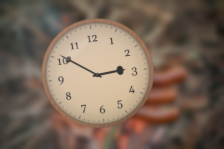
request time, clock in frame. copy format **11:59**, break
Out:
**2:51**
